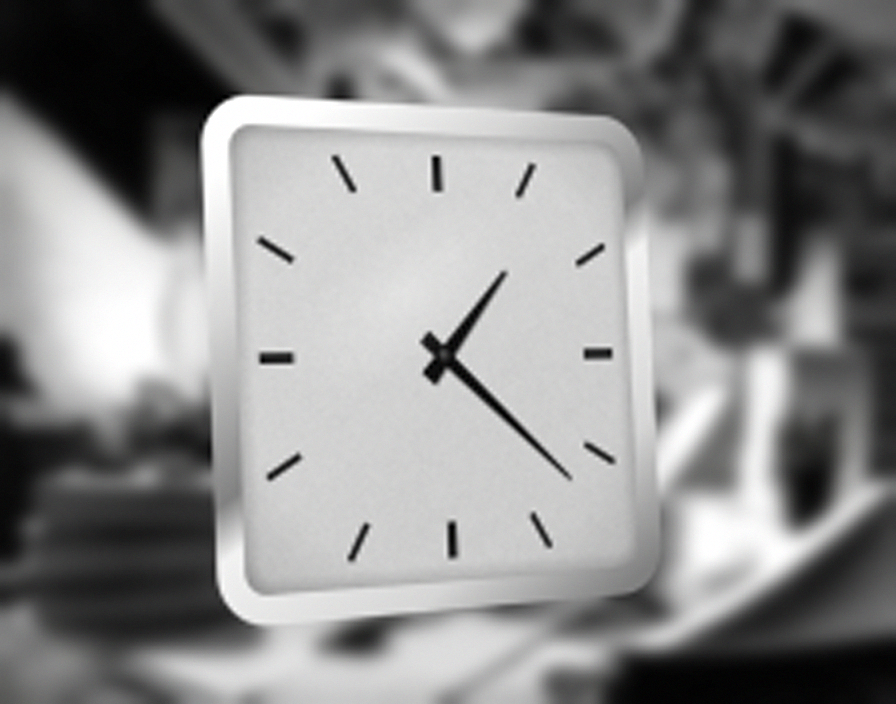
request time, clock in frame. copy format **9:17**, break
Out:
**1:22**
